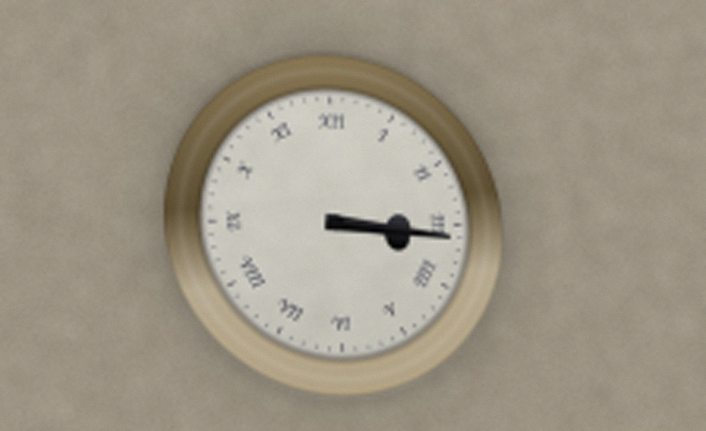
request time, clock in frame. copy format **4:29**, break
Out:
**3:16**
